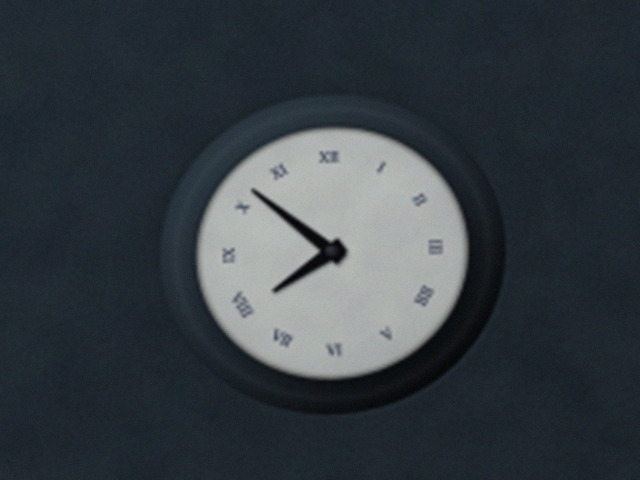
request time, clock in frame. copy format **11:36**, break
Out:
**7:52**
